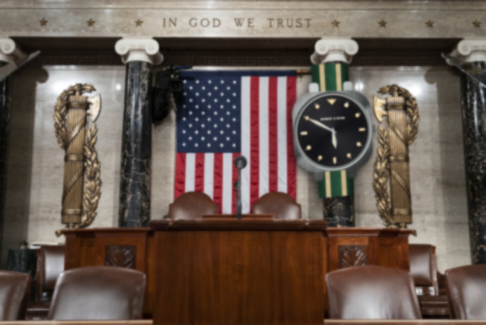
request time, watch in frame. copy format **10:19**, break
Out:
**5:50**
